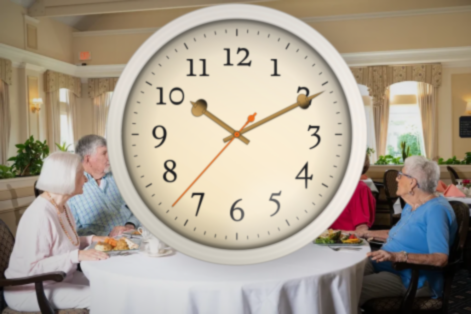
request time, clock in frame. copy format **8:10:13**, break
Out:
**10:10:37**
